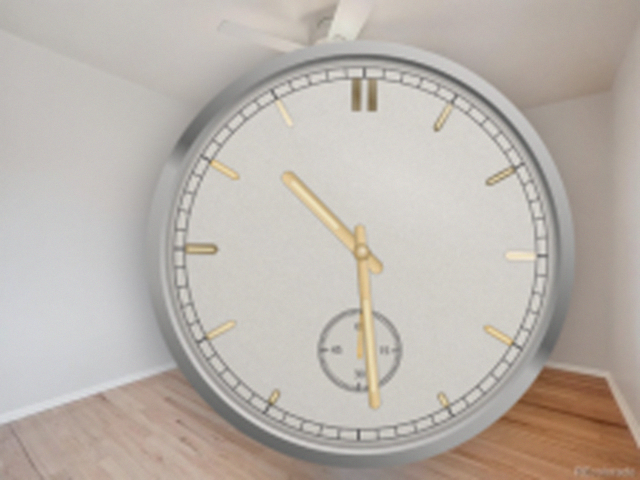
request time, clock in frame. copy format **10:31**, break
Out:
**10:29**
